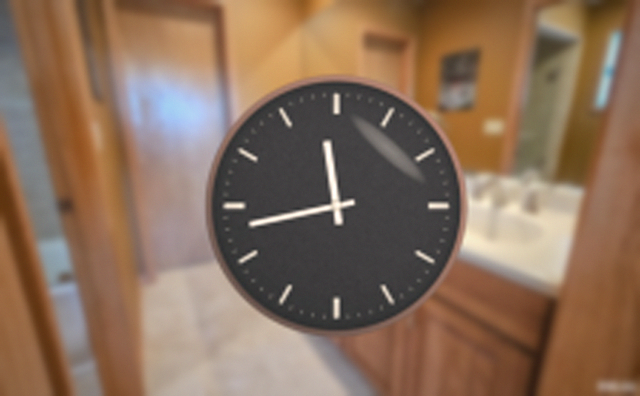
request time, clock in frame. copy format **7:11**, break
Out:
**11:43**
